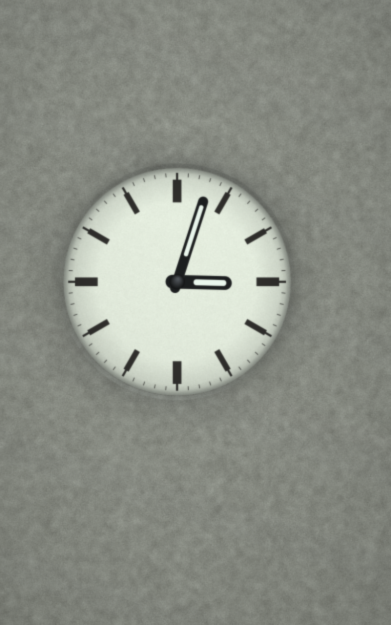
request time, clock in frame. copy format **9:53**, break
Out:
**3:03**
